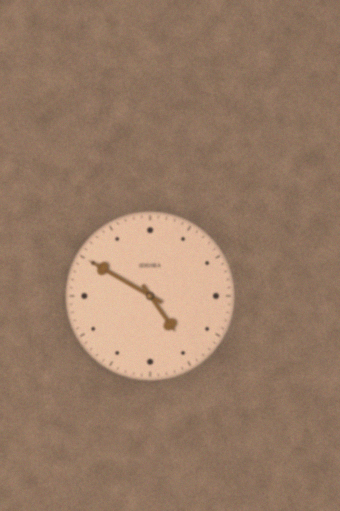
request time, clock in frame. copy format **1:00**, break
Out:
**4:50**
